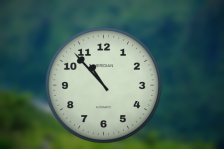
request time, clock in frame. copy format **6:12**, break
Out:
**10:53**
